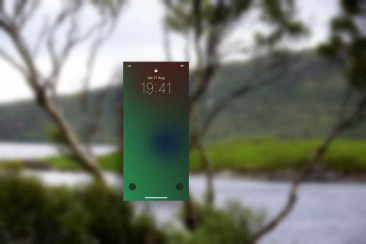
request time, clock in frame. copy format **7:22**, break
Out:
**19:41**
